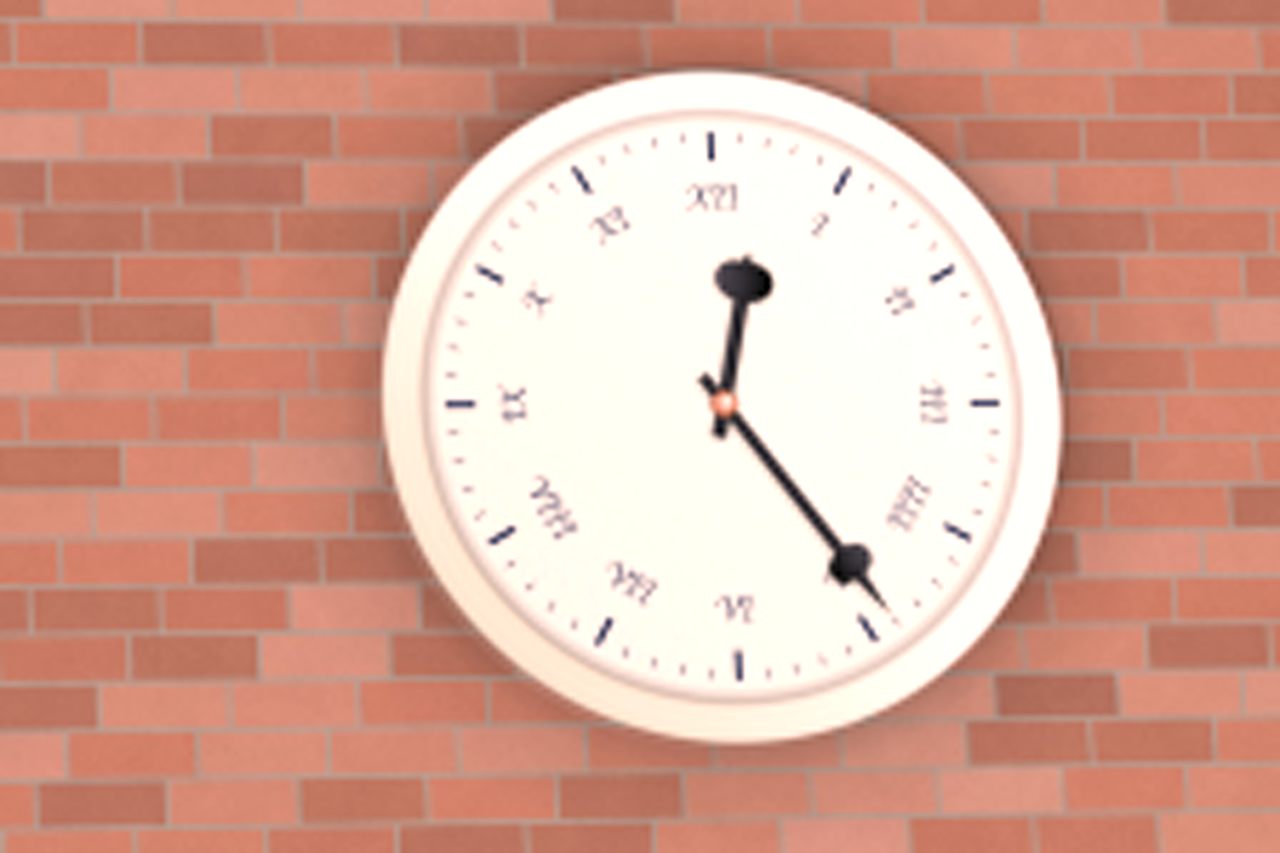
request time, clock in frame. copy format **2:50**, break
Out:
**12:24**
